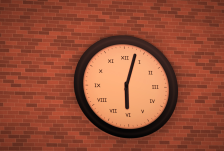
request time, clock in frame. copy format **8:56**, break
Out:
**6:03**
